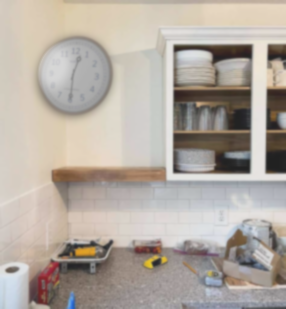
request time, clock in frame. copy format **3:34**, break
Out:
**12:30**
